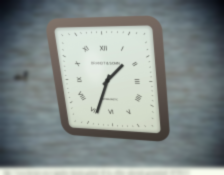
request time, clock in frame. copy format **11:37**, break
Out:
**1:34**
